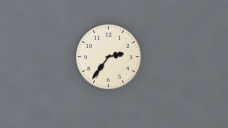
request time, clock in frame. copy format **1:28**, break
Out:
**2:36**
